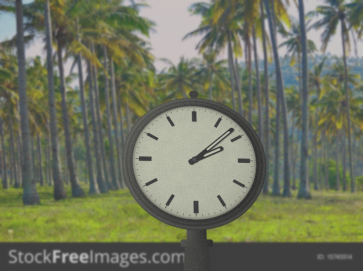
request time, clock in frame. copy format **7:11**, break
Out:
**2:08**
